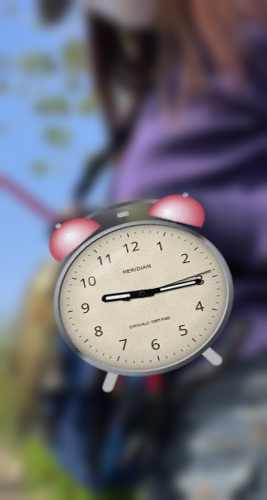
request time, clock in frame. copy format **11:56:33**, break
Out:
**9:15:14**
